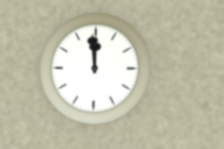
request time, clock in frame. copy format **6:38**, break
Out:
**11:59**
